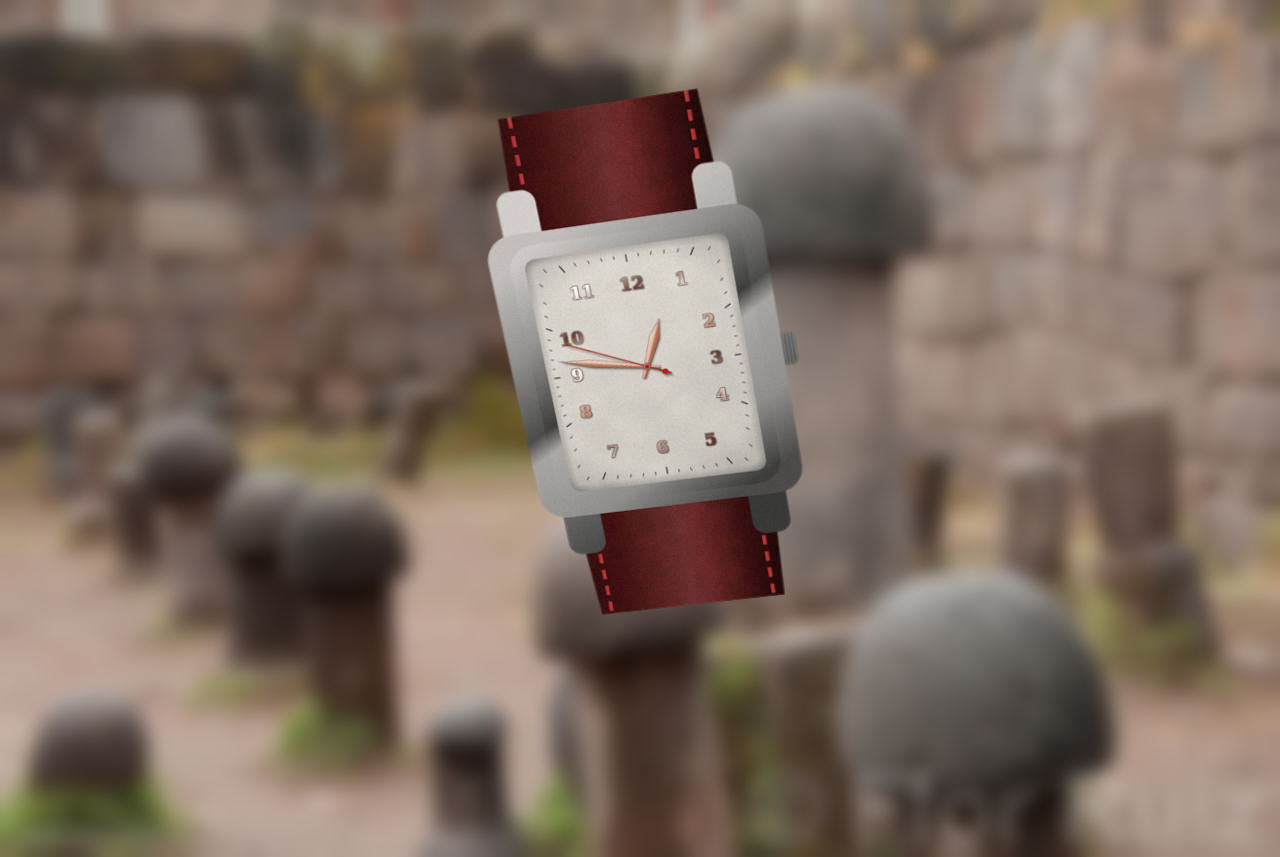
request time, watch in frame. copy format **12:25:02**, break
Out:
**12:46:49**
